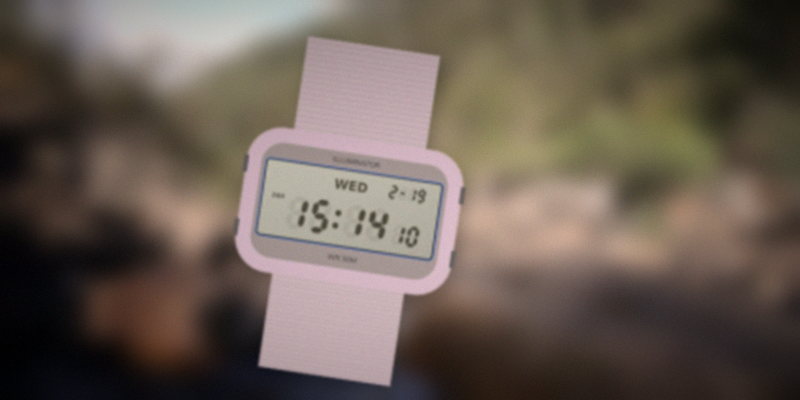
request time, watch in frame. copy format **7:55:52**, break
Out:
**15:14:10**
